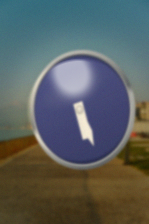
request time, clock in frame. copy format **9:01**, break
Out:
**5:26**
